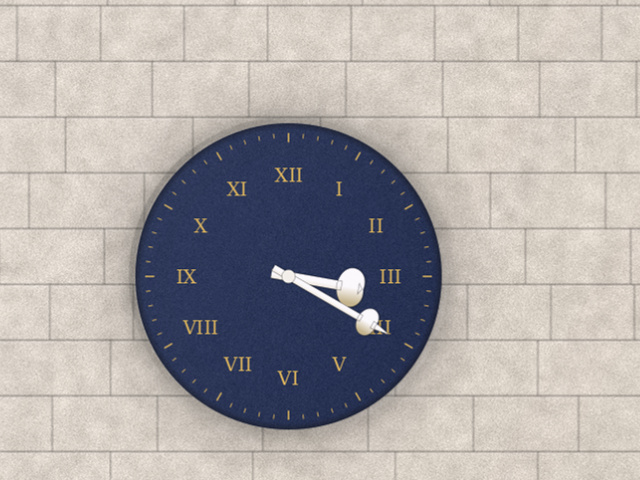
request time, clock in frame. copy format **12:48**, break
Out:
**3:20**
